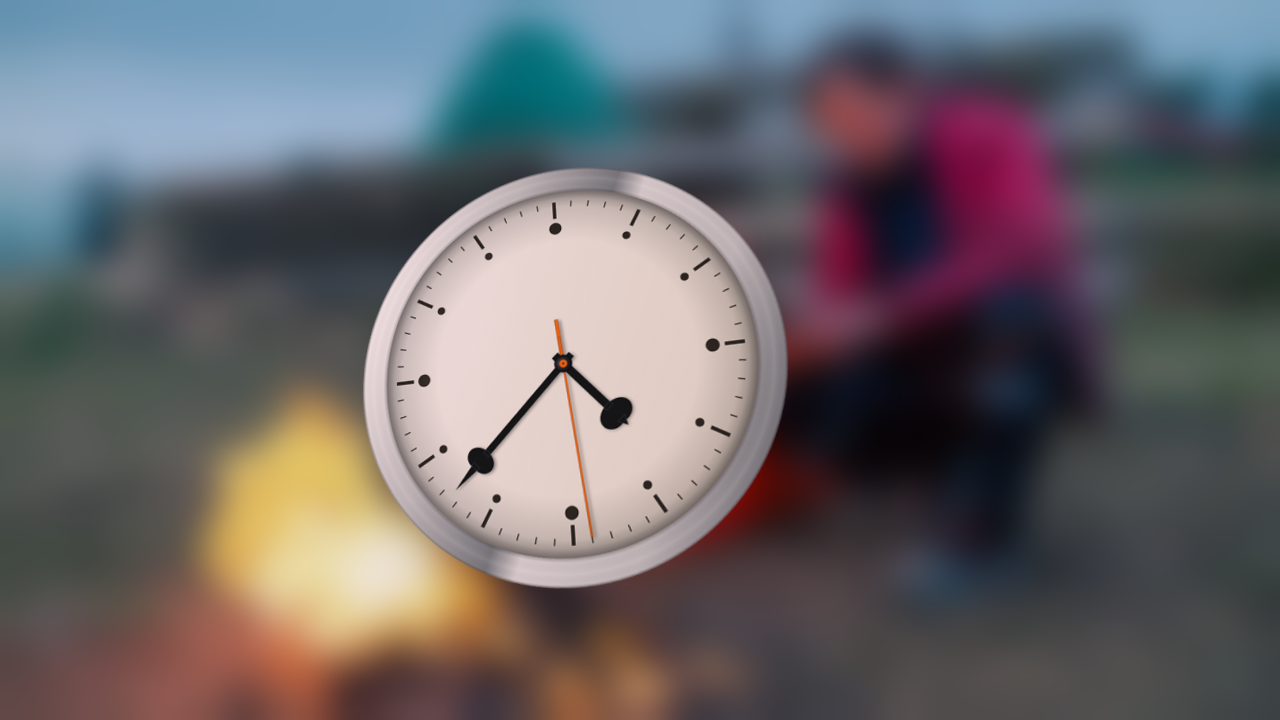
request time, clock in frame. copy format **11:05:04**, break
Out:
**4:37:29**
